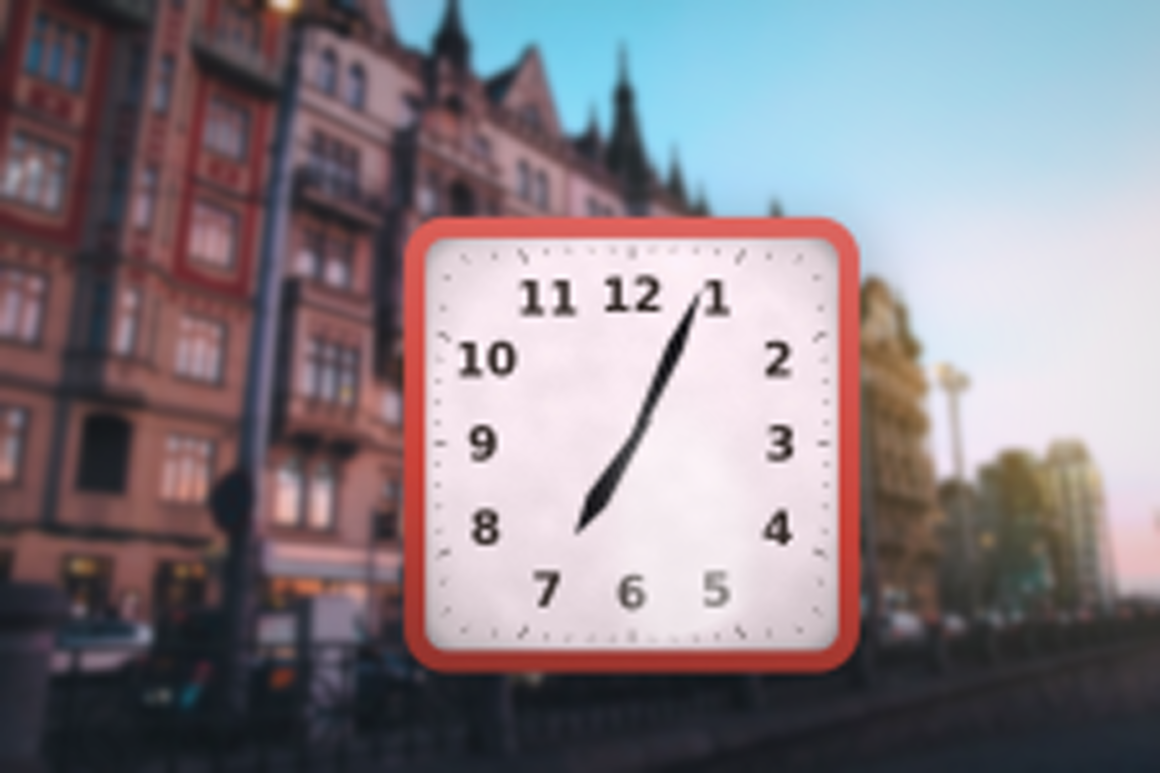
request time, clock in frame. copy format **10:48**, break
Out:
**7:04**
